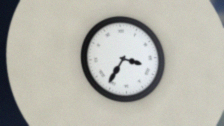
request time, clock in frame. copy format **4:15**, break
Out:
**3:36**
